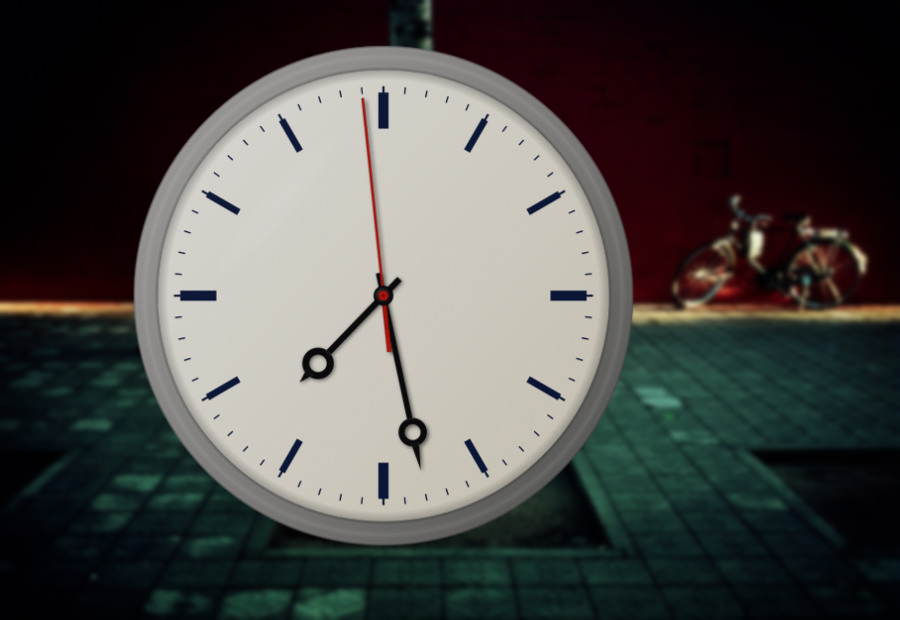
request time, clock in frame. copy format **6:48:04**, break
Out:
**7:27:59**
